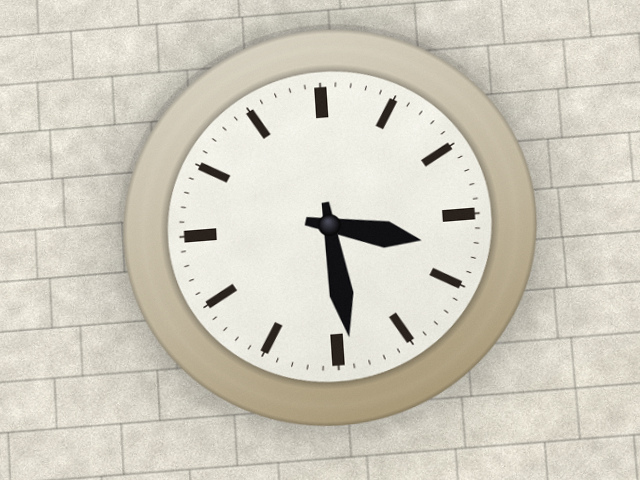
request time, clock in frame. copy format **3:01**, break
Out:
**3:29**
